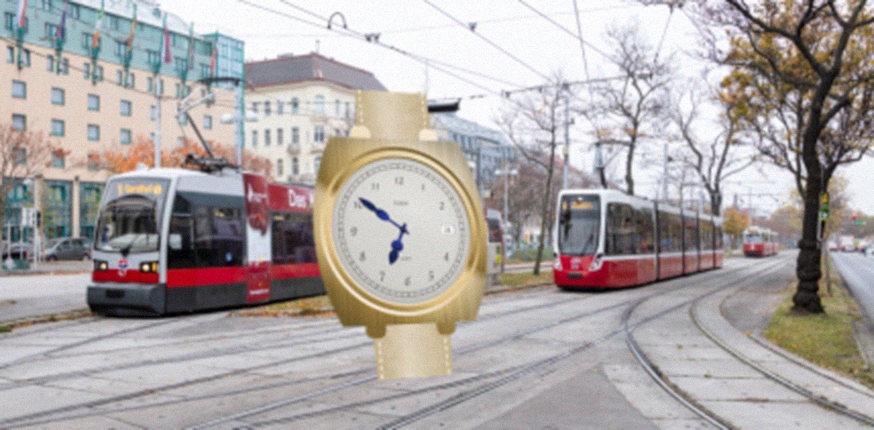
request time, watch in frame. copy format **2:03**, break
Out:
**6:51**
